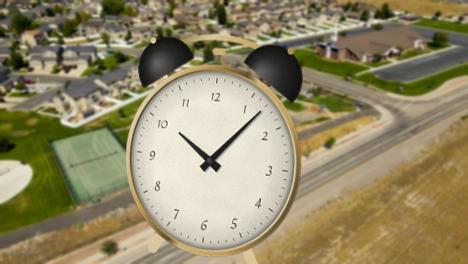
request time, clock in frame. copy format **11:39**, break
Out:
**10:07**
